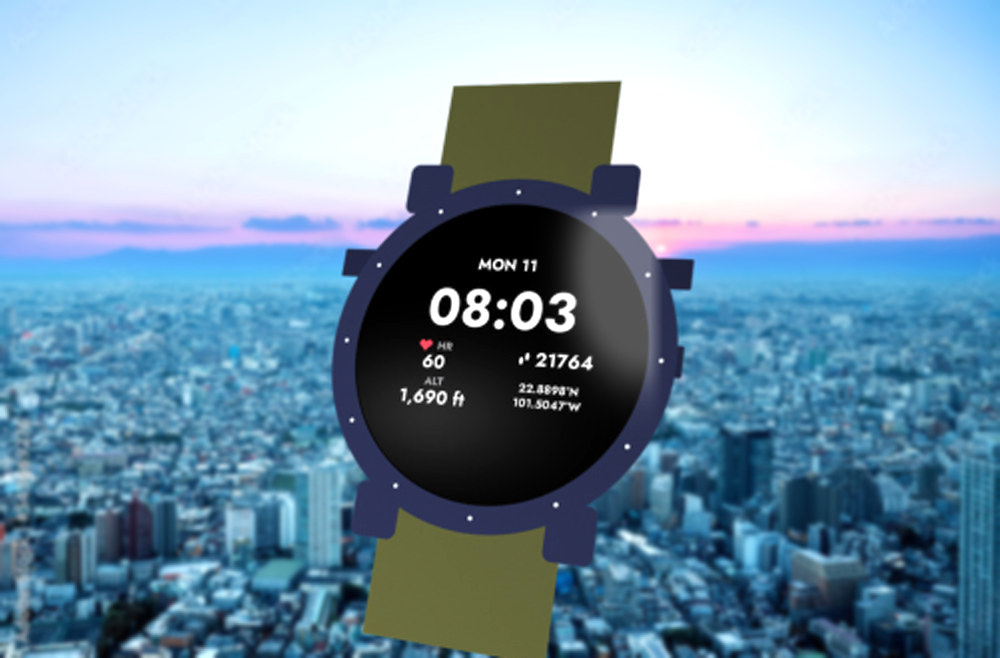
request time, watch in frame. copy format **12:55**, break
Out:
**8:03**
